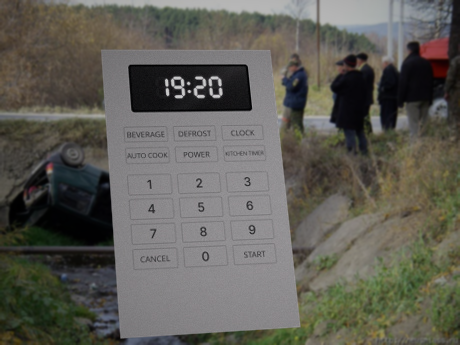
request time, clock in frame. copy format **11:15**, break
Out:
**19:20**
